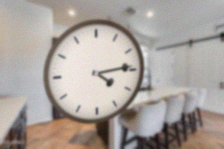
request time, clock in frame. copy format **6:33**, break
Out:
**4:14**
